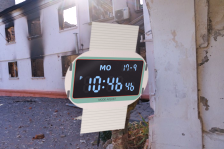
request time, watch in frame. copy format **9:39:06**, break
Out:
**10:46:46**
